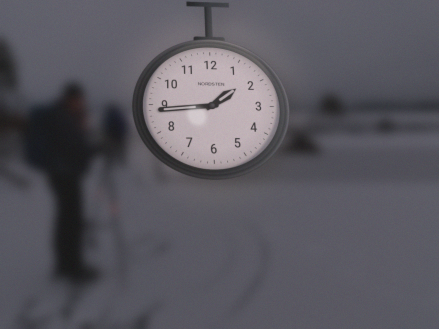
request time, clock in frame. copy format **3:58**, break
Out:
**1:44**
